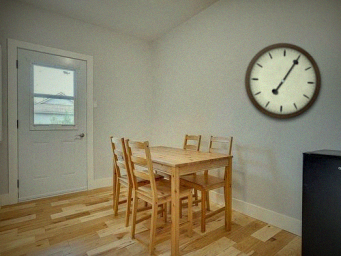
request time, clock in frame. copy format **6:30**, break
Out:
**7:05**
